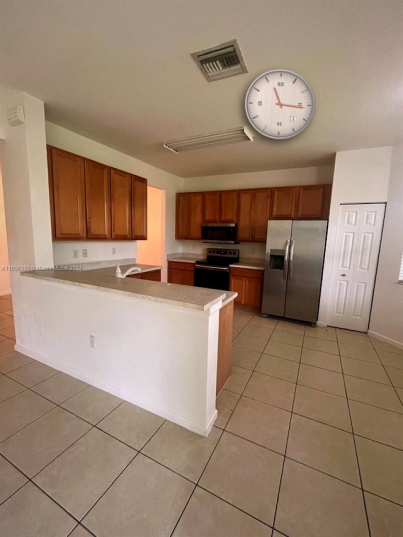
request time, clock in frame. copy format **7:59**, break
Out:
**11:16**
